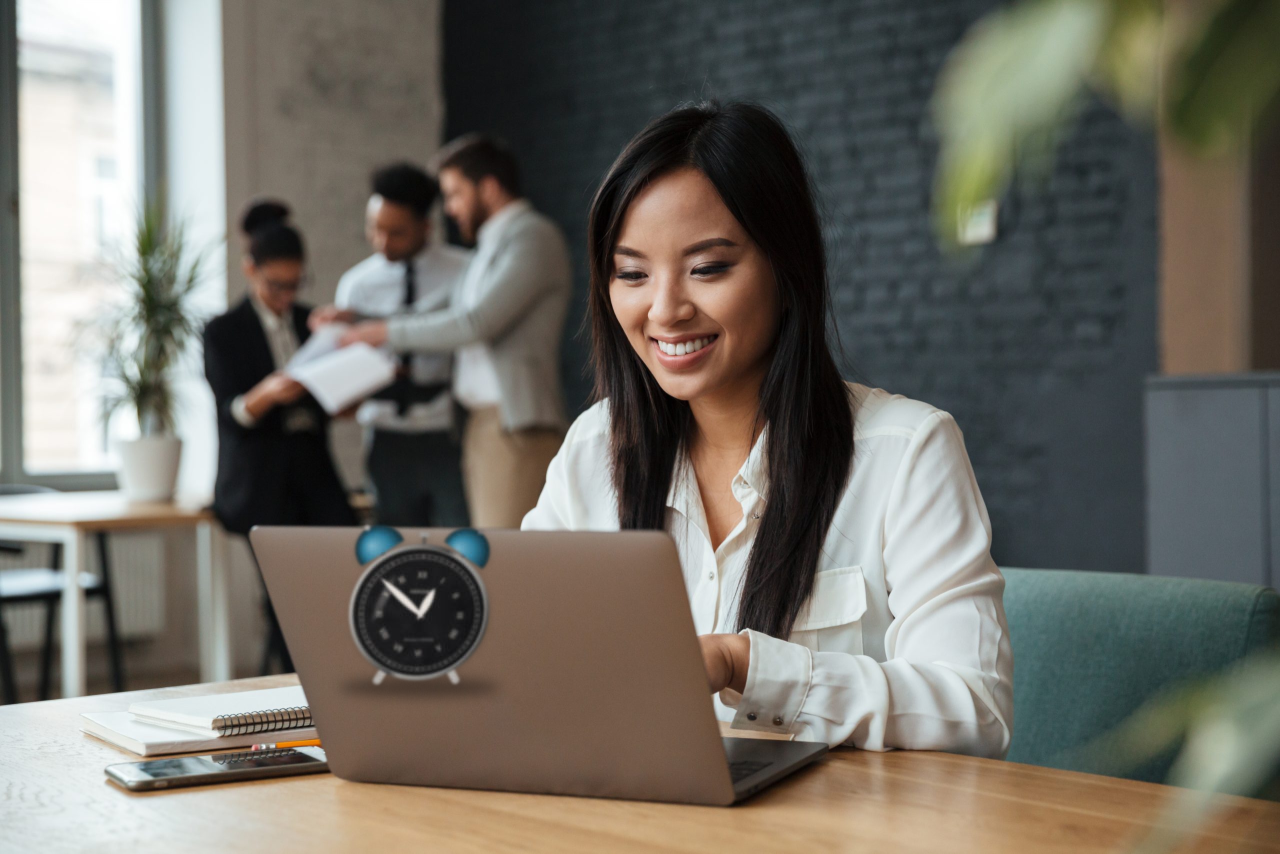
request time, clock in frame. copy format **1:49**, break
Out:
**12:52**
